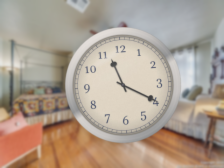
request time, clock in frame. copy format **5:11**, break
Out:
**11:20**
